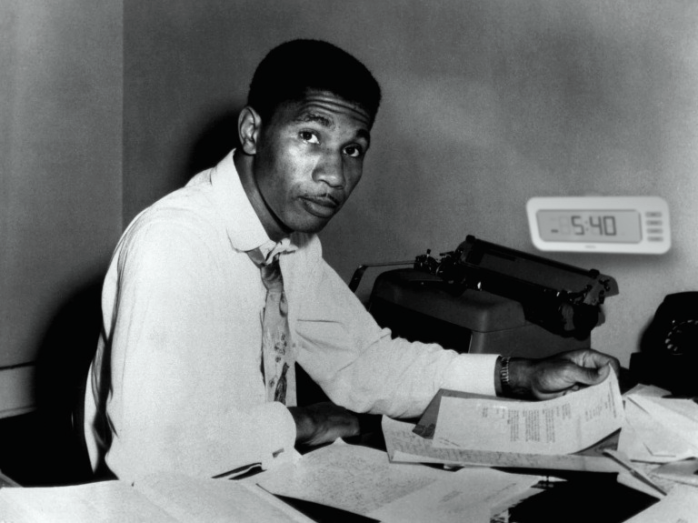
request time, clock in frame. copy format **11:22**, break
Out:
**5:40**
